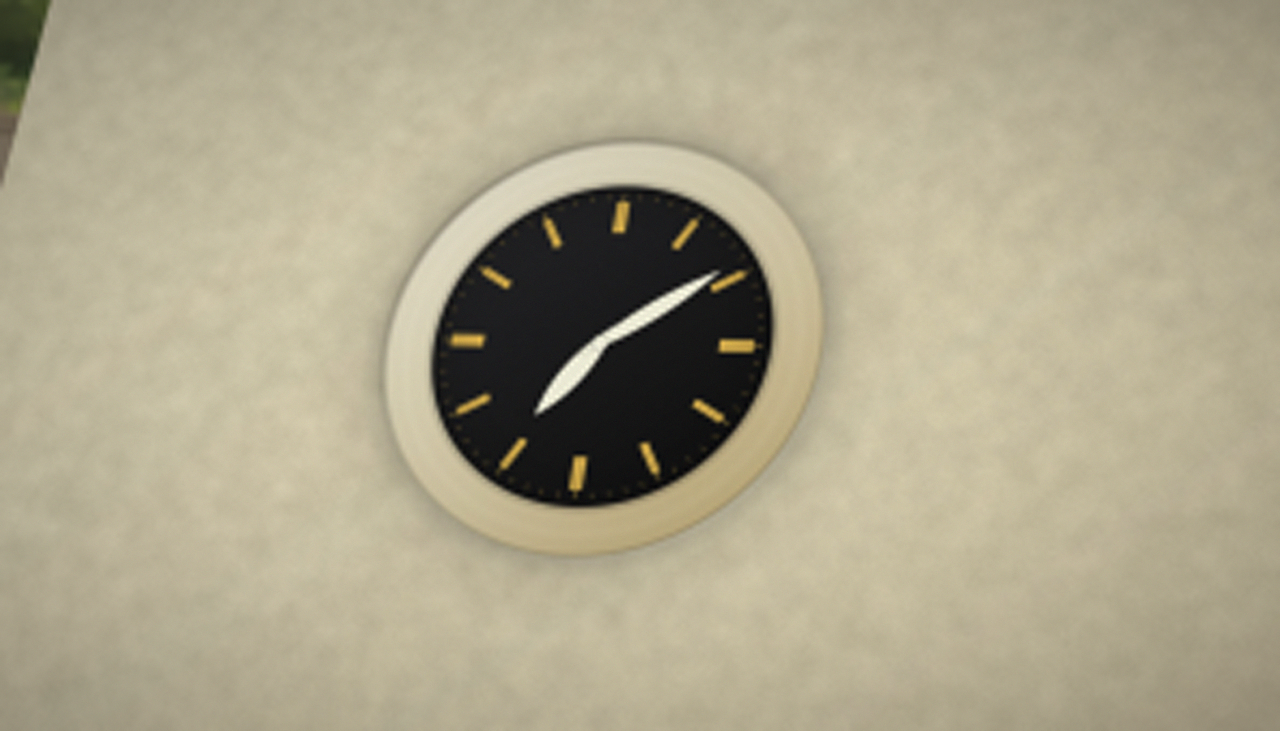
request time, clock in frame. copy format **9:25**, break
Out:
**7:09**
